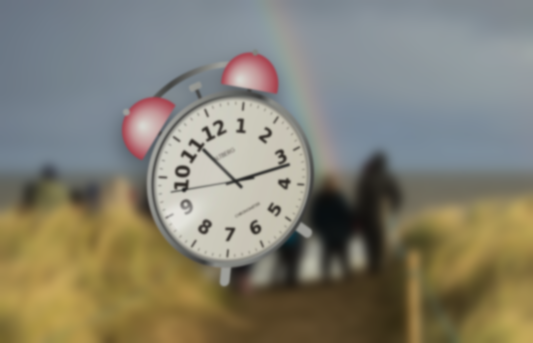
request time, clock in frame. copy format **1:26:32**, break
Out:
**11:16:48**
